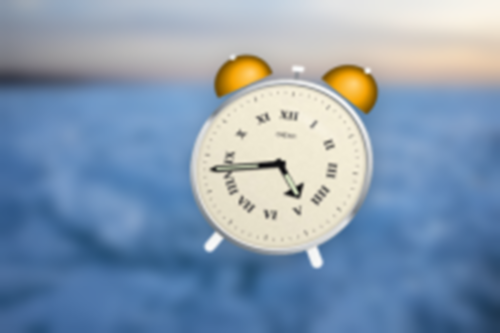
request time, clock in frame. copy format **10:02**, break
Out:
**4:43**
